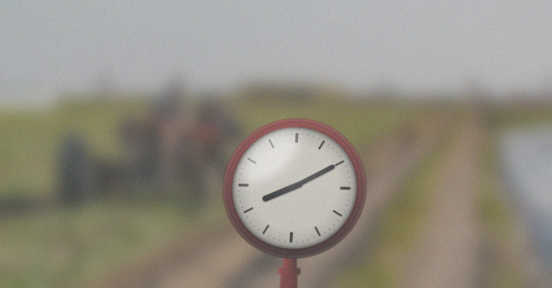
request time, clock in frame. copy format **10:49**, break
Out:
**8:10**
